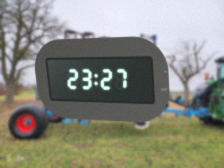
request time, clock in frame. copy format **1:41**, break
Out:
**23:27**
